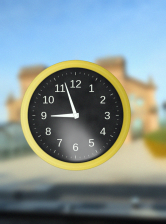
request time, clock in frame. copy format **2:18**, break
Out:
**8:57**
